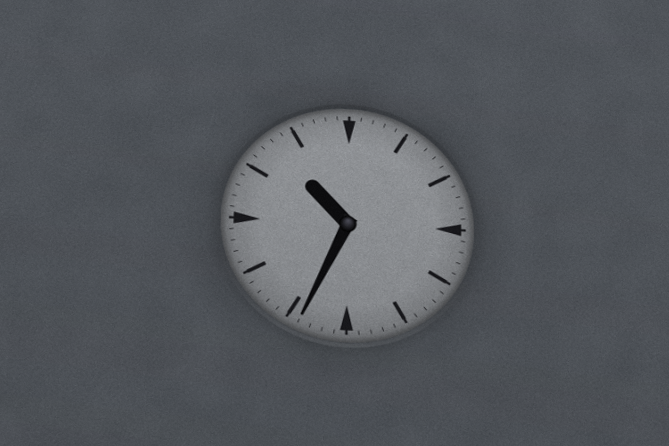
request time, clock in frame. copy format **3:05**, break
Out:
**10:34**
